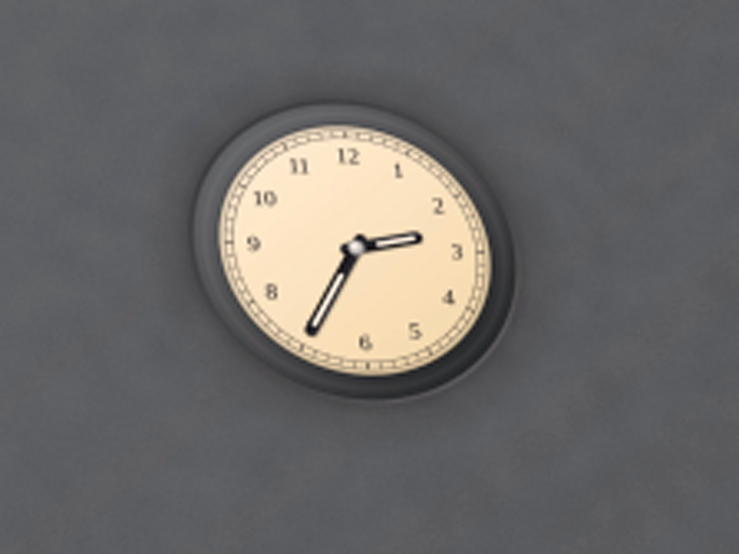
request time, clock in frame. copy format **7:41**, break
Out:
**2:35**
